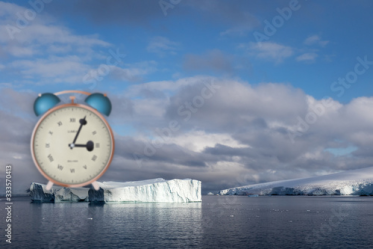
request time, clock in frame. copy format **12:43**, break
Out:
**3:04**
